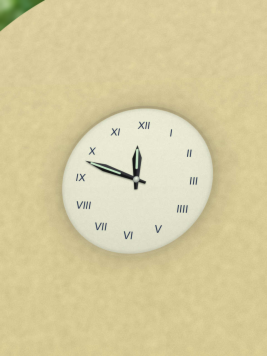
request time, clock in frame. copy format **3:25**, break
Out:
**11:48**
